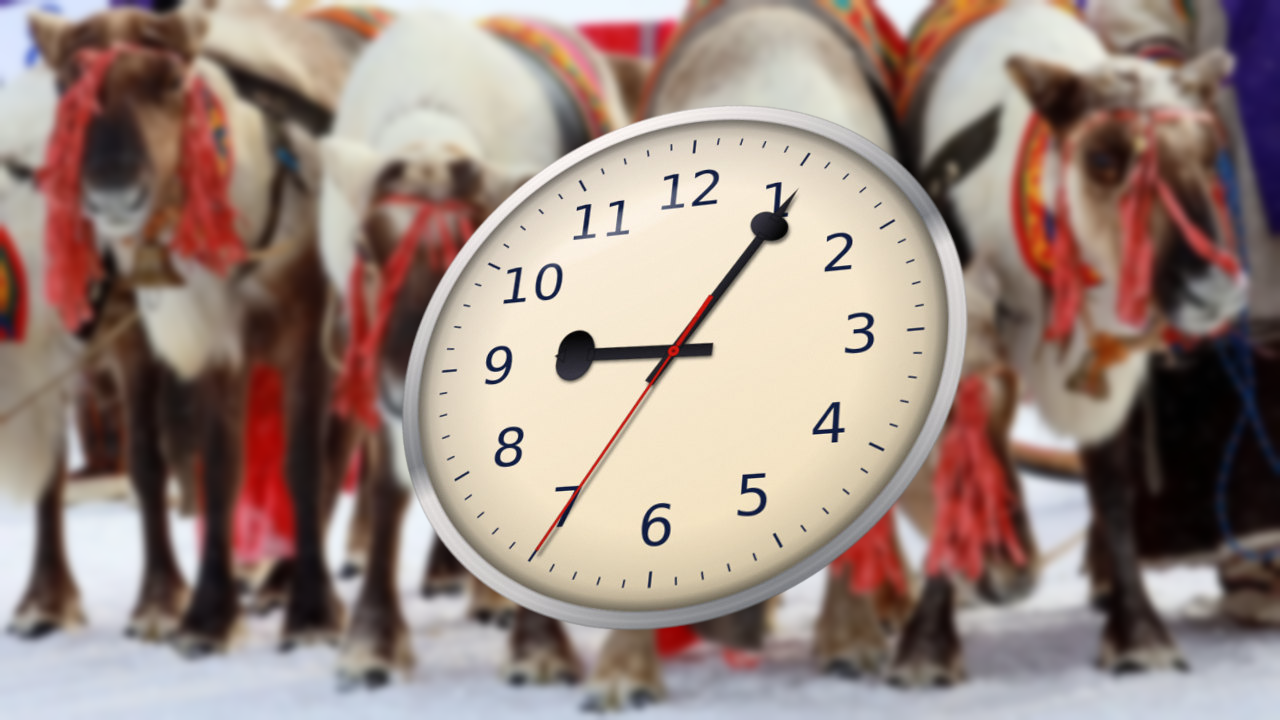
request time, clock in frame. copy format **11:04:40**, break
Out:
**9:05:35**
